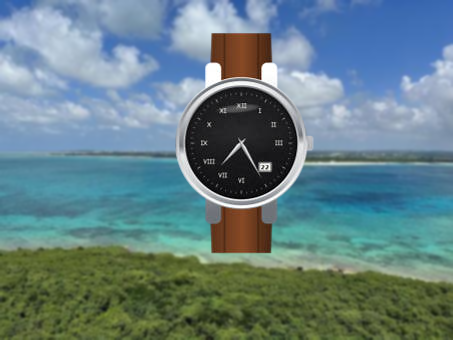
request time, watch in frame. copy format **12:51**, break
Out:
**7:25**
